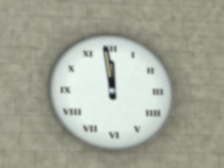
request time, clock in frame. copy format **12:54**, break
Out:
**11:59**
